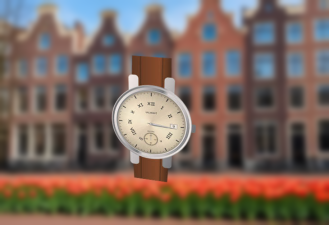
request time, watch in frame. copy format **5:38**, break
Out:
**3:16**
